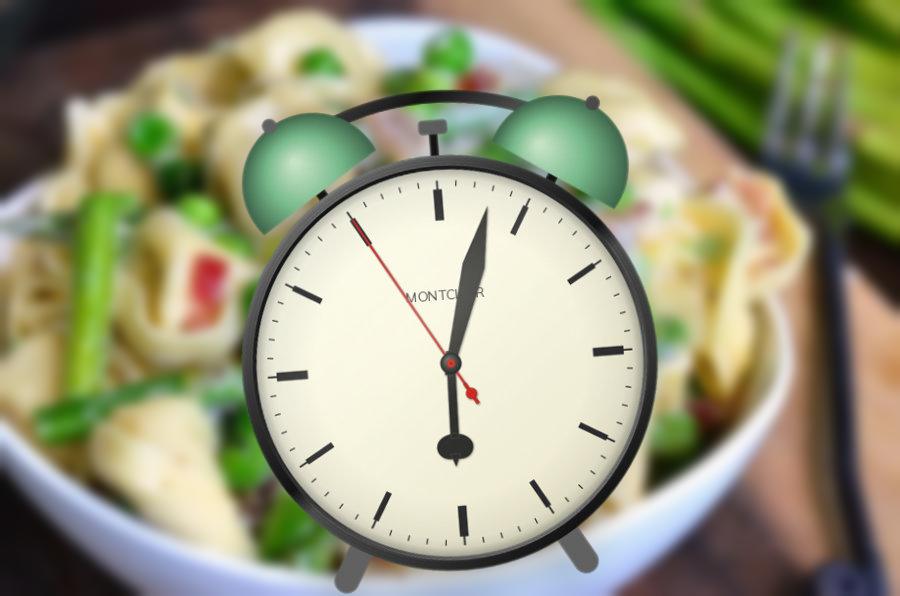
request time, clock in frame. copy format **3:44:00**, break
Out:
**6:02:55**
